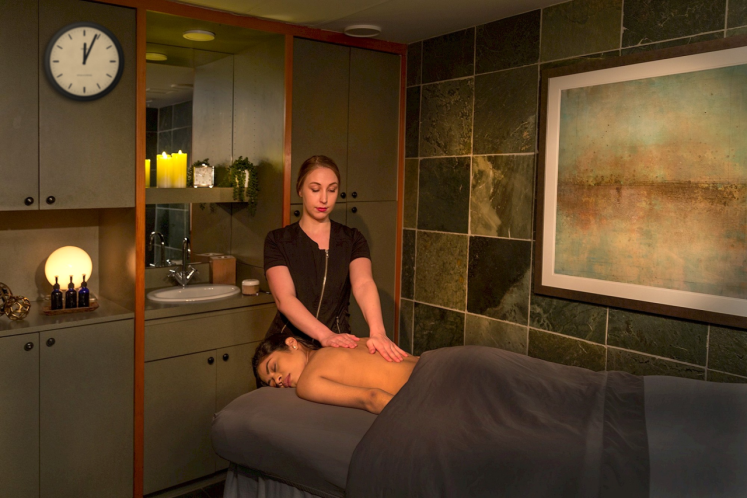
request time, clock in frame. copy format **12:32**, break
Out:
**12:04**
